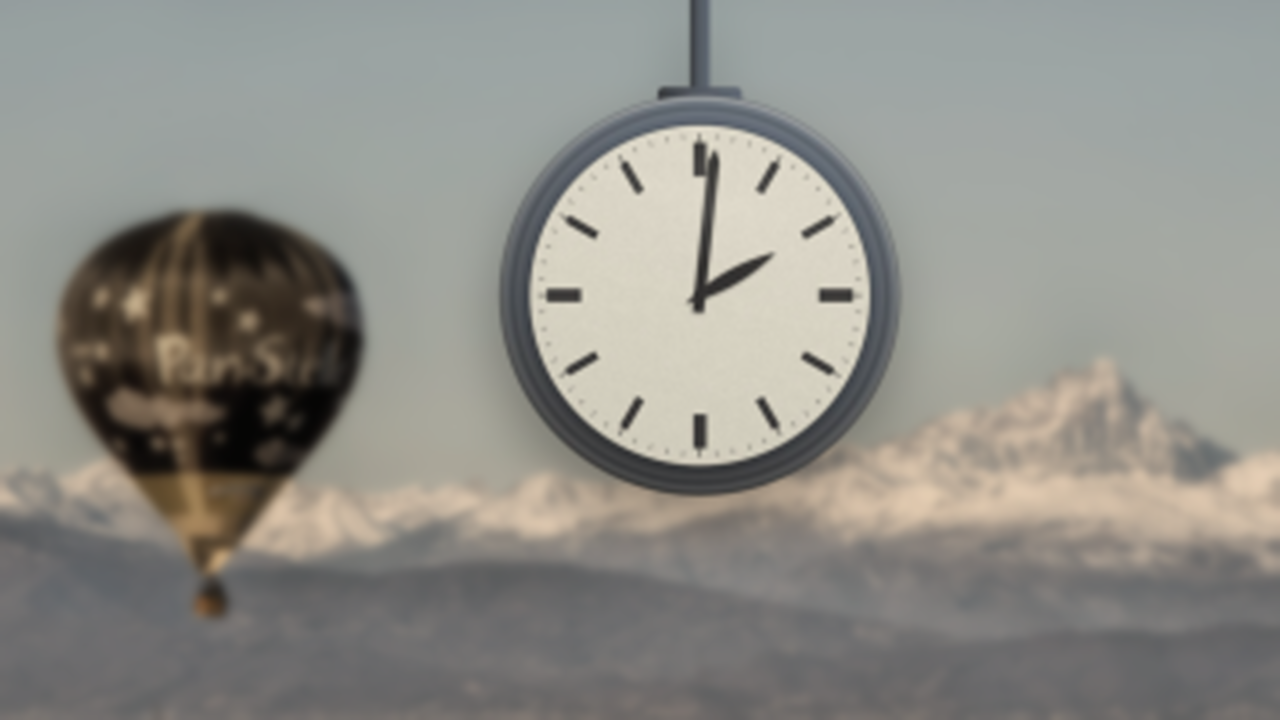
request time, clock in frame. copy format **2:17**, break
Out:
**2:01**
